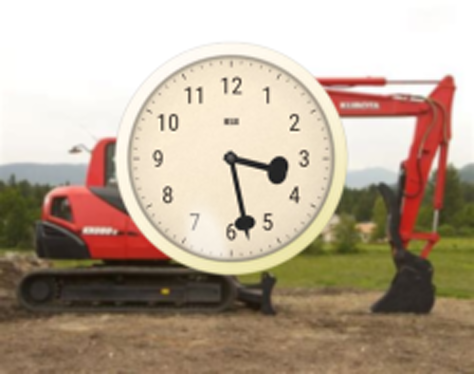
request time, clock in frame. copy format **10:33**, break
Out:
**3:28**
